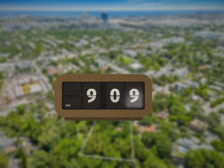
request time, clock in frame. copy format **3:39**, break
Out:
**9:09**
